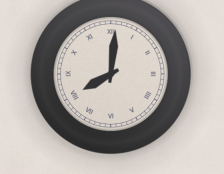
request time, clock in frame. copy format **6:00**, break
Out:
**8:01**
